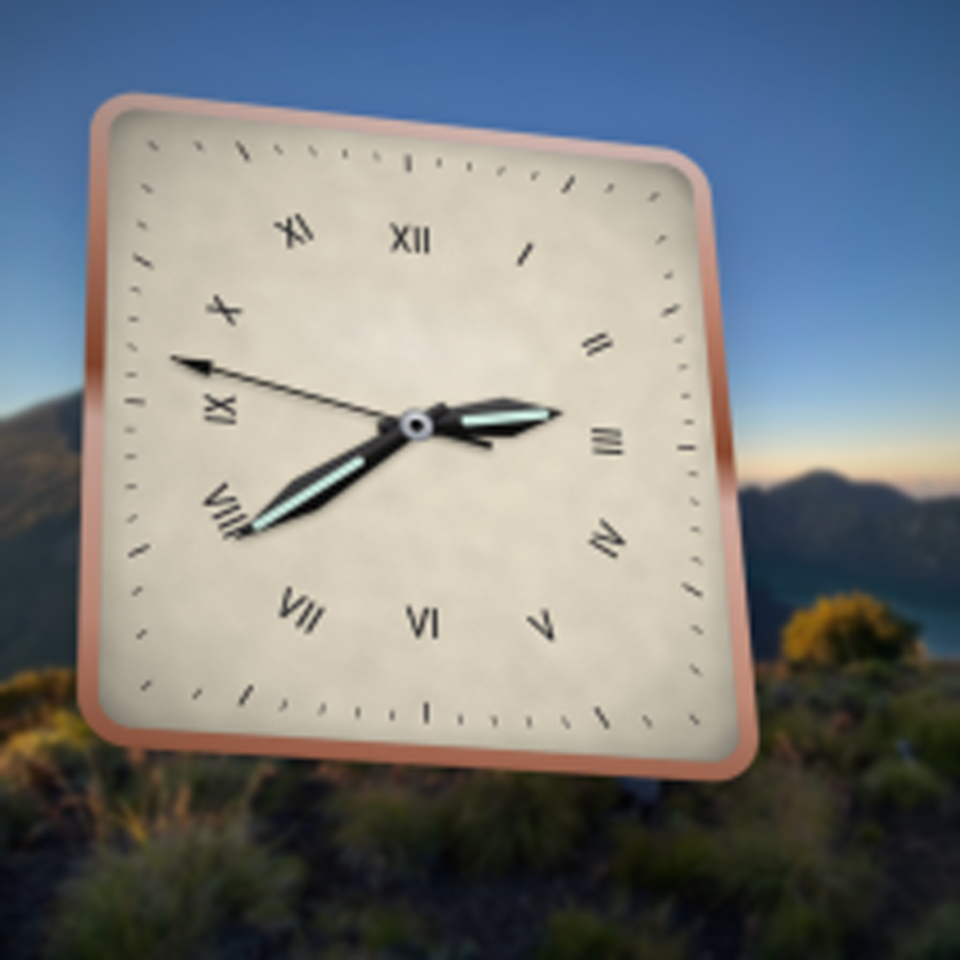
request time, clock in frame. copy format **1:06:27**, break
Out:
**2:38:47**
